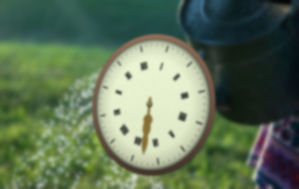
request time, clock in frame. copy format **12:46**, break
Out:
**6:33**
